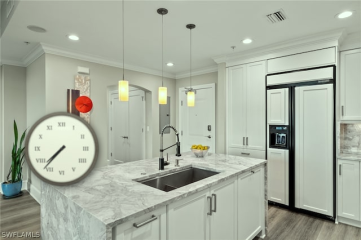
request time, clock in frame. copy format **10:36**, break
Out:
**7:37**
